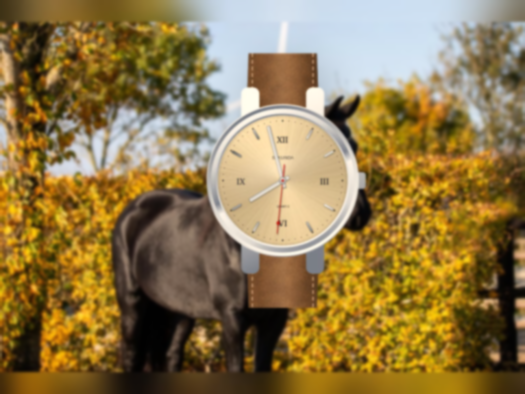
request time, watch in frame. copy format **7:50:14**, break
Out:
**7:57:31**
